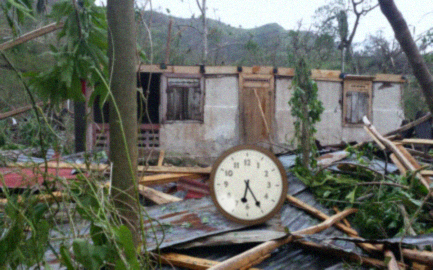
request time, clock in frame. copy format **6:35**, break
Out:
**6:25**
